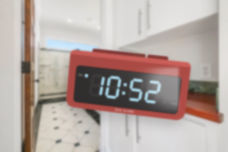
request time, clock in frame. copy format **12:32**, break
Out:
**10:52**
